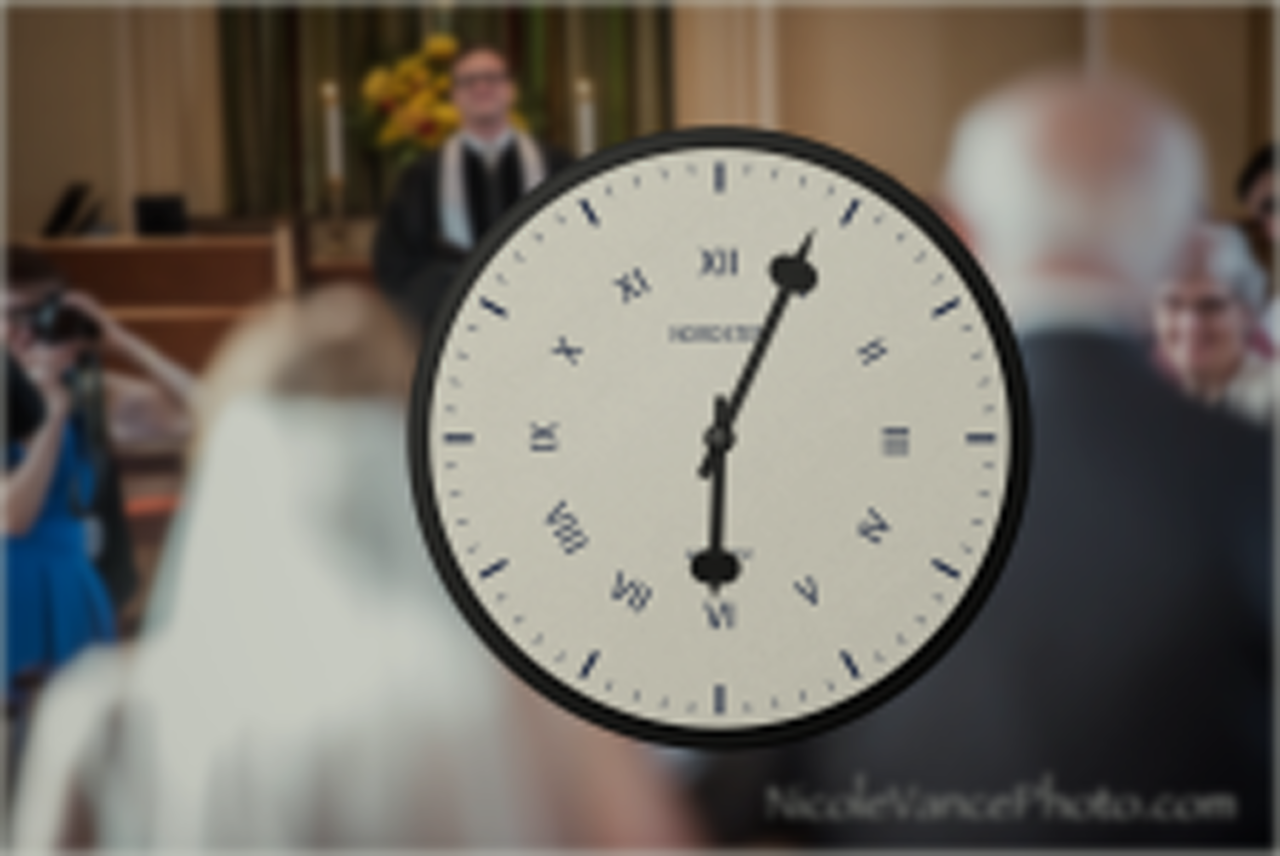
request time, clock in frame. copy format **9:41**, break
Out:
**6:04**
